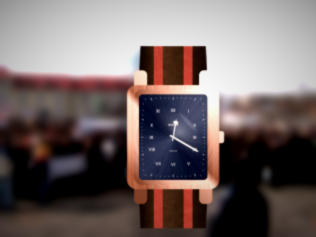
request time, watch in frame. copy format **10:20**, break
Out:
**12:20**
